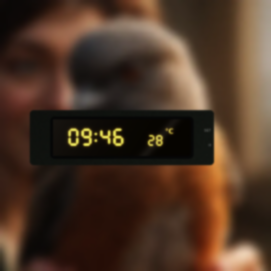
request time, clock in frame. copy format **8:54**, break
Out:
**9:46**
